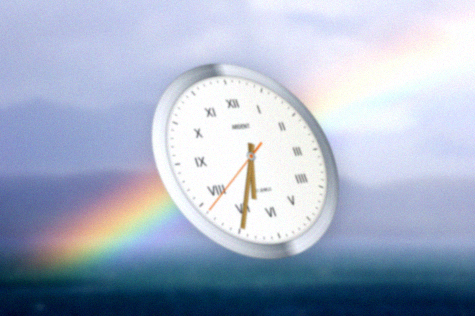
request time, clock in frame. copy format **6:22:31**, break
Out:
**6:34:39**
